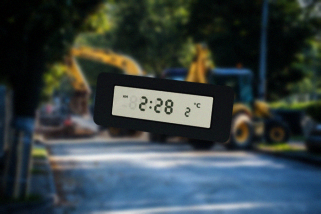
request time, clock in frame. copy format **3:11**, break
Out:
**2:28**
